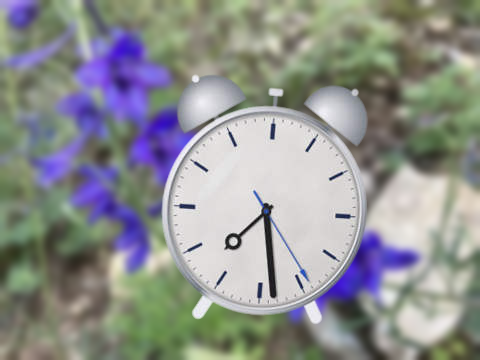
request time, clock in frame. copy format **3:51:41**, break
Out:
**7:28:24**
